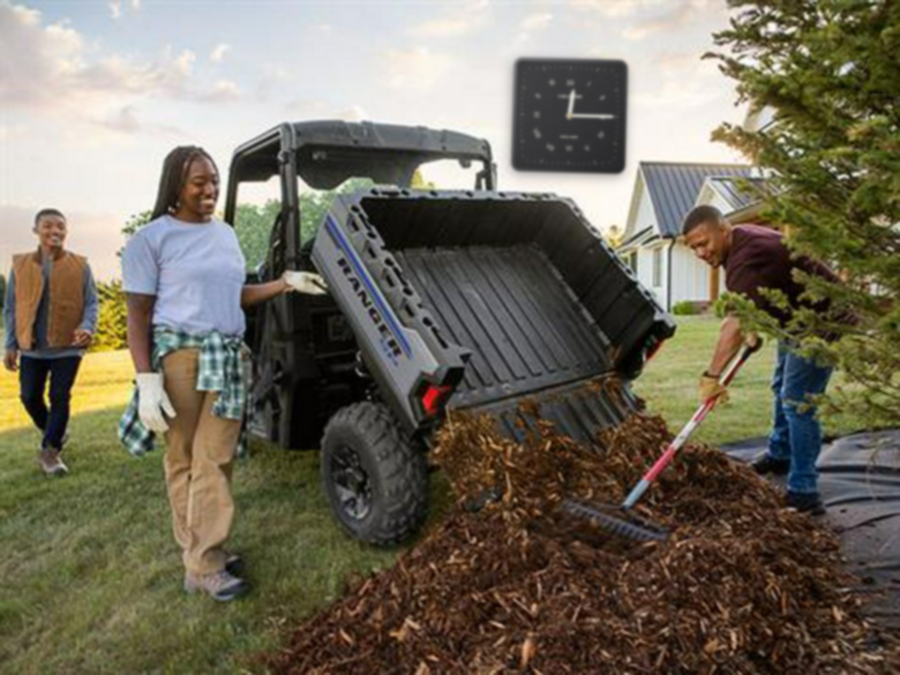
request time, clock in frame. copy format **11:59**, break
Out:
**12:15**
